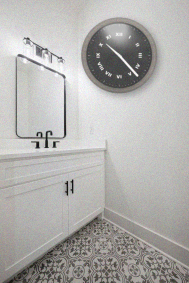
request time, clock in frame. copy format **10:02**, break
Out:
**10:23**
